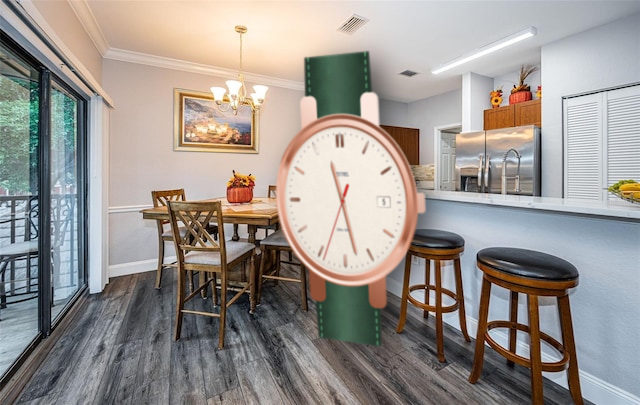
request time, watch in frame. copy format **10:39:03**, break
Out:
**11:27:34**
